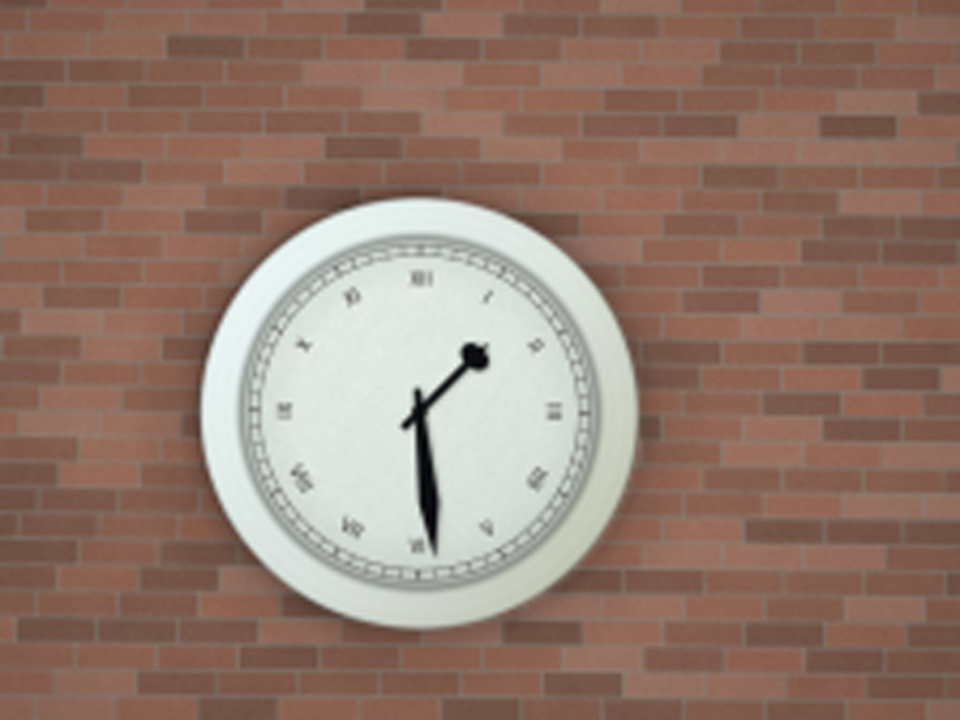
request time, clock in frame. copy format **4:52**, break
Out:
**1:29**
